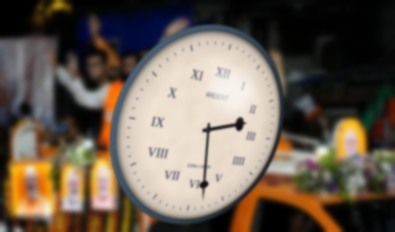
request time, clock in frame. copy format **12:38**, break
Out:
**2:28**
